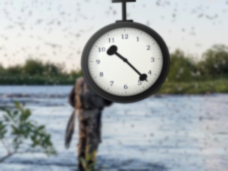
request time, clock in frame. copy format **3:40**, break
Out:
**10:23**
